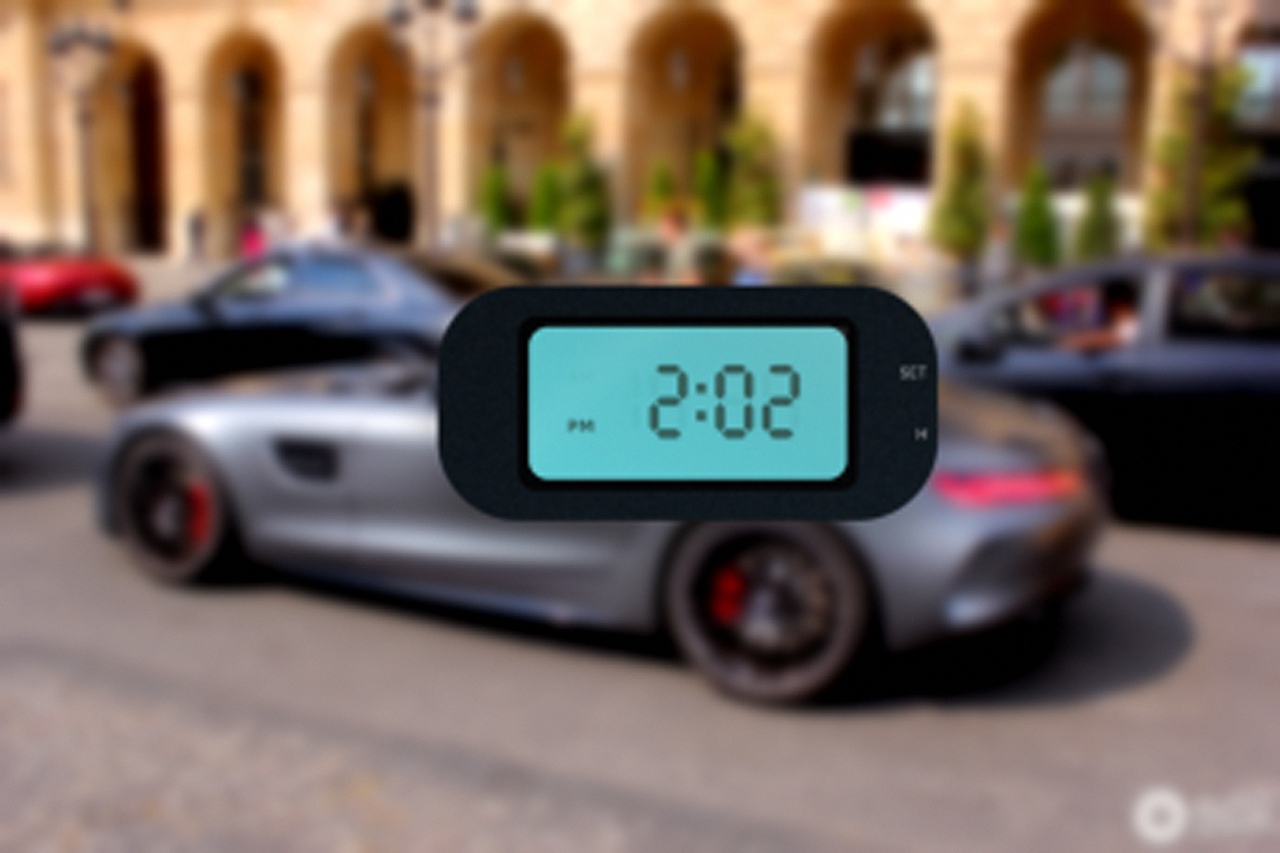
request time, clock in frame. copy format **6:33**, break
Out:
**2:02**
